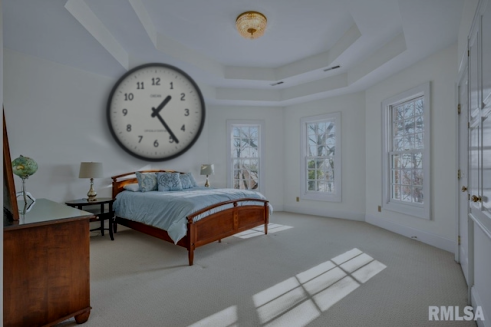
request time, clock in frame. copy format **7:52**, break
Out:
**1:24**
